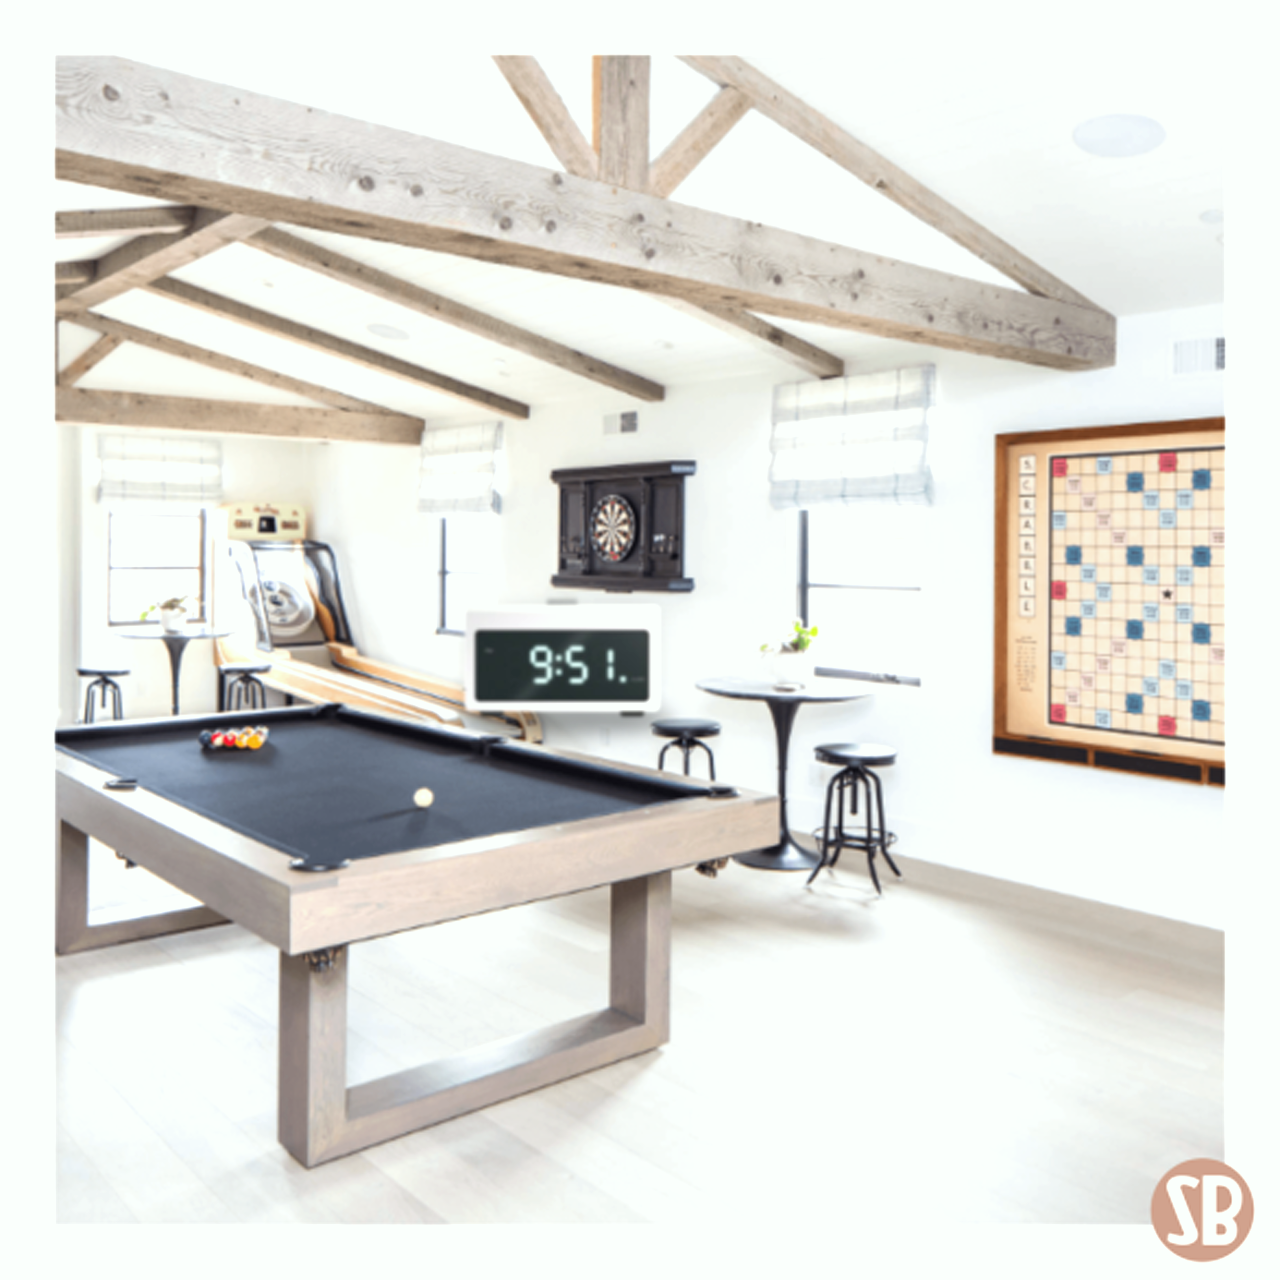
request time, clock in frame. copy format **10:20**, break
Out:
**9:51**
